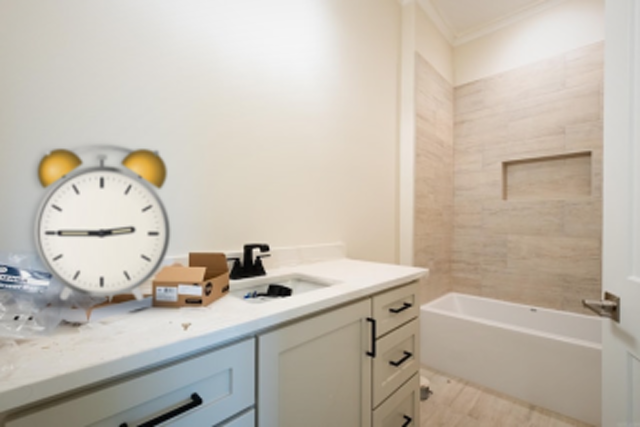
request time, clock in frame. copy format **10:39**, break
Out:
**2:45**
